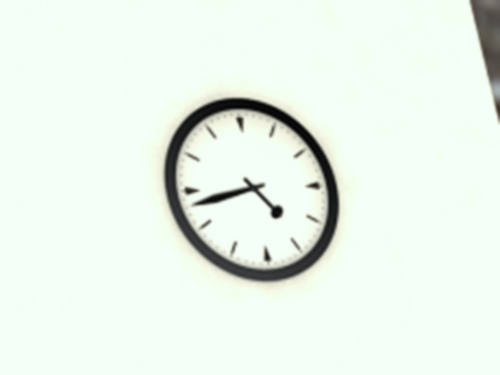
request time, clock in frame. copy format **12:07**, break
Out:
**4:43**
